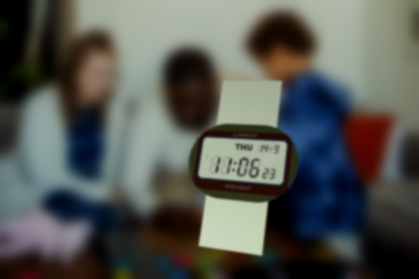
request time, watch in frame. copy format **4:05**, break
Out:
**11:06**
